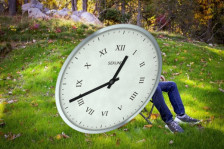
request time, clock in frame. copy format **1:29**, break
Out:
**12:41**
